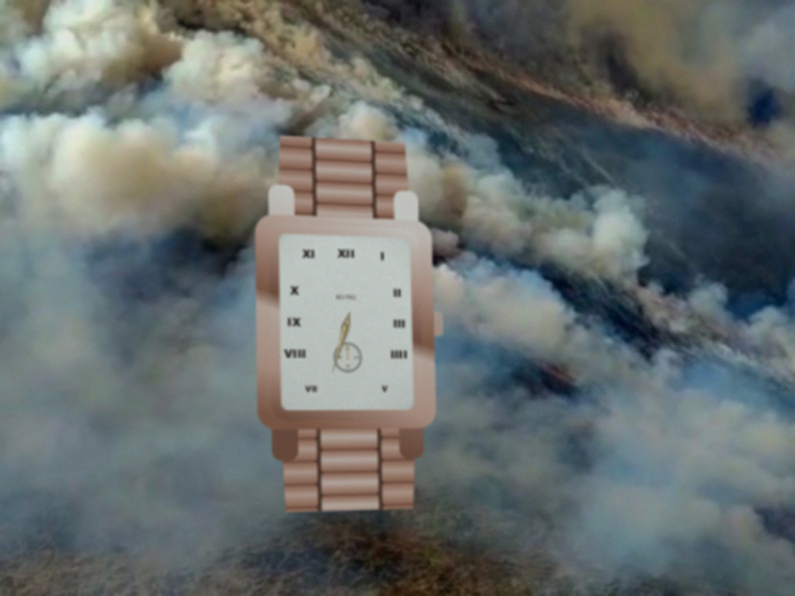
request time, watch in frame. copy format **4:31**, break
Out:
**6:33**
